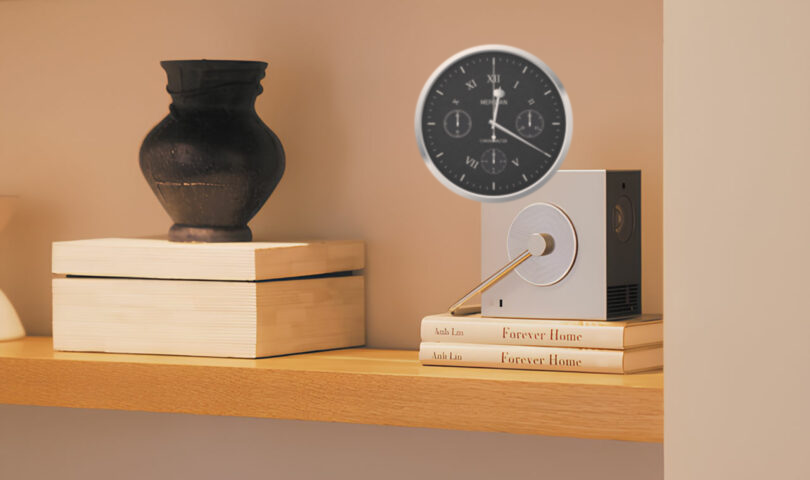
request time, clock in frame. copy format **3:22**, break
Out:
**12:20**
